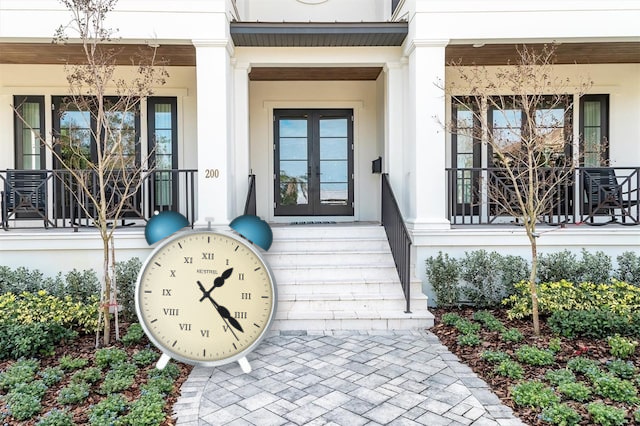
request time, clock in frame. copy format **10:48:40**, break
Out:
**1:22:24**
